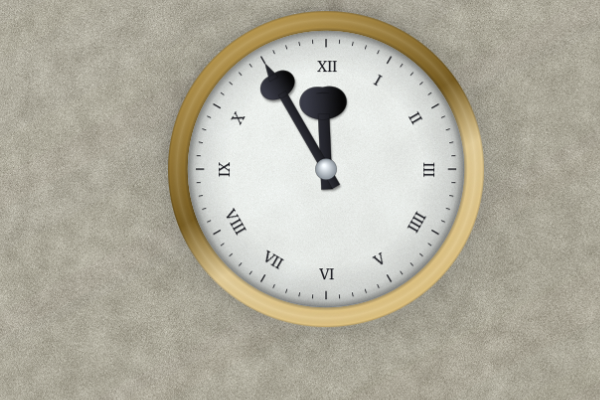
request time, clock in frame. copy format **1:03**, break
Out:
**11:55**
